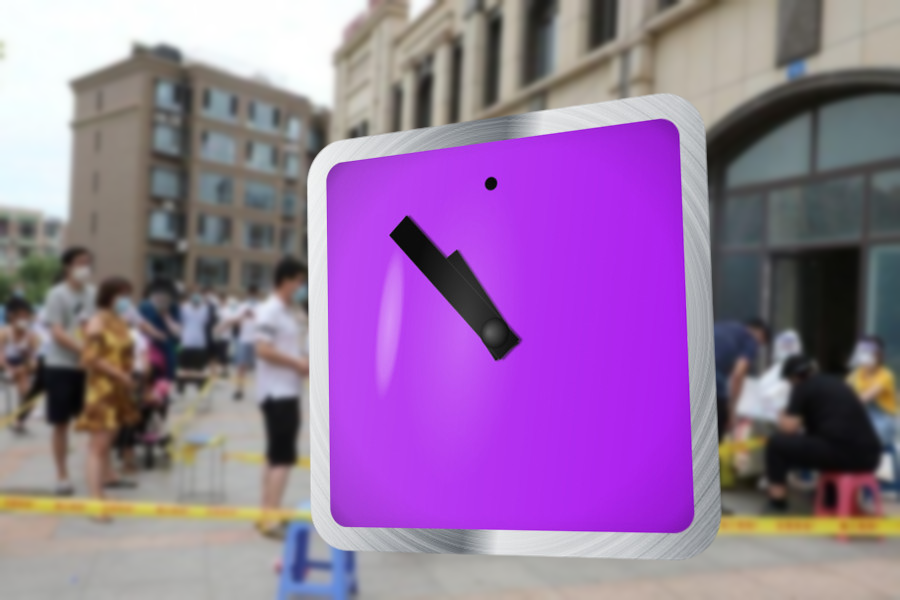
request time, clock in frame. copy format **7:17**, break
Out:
**10:53**
